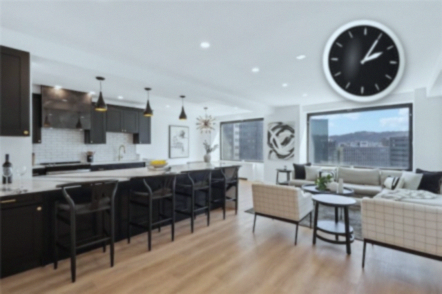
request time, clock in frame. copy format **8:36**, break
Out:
**2:05**
